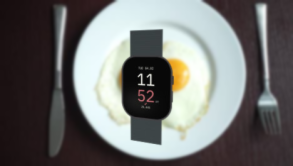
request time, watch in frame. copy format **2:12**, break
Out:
**11:52**
